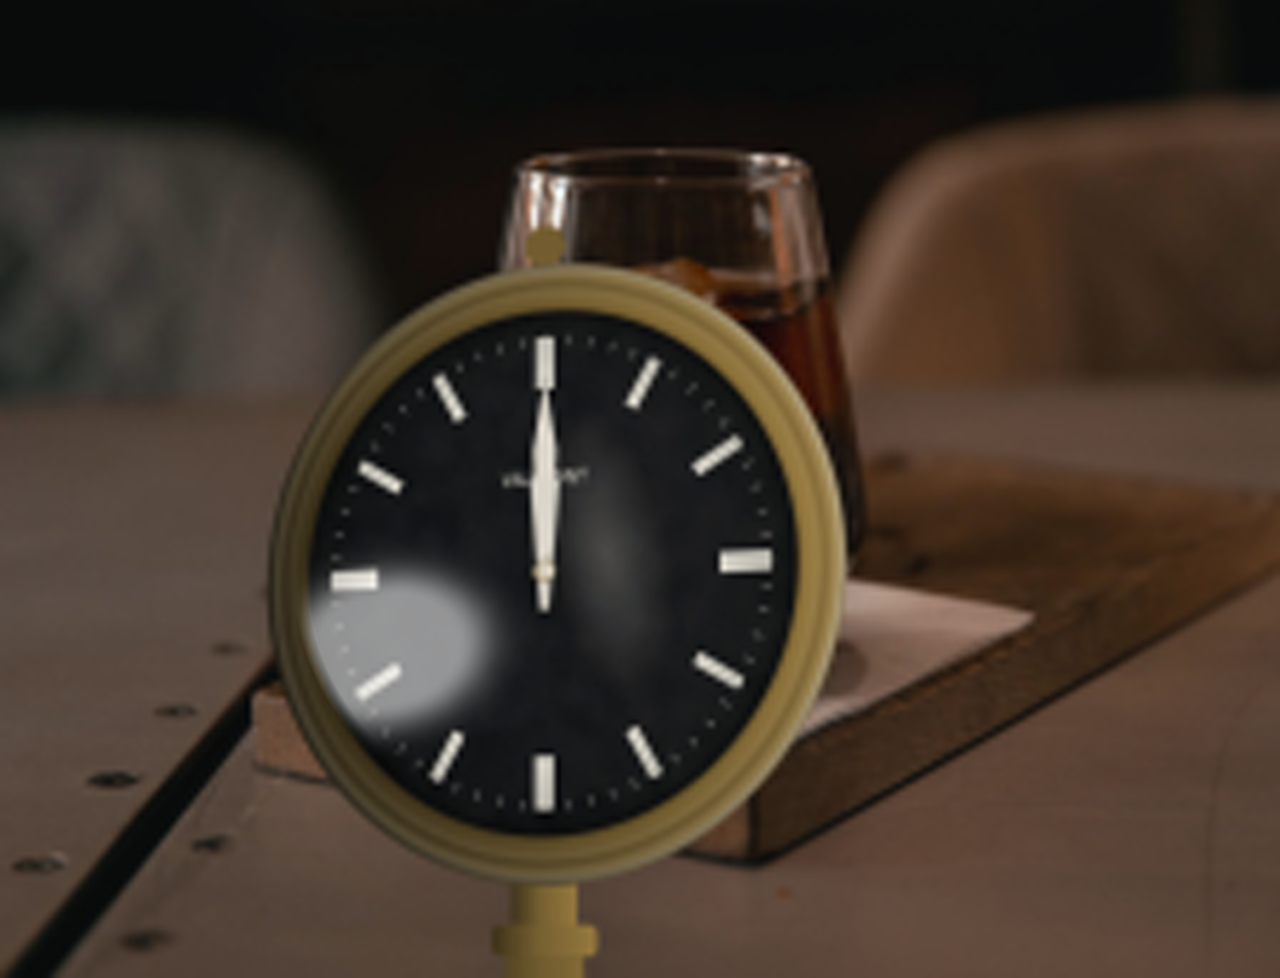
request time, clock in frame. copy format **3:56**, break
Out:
**12:00**
